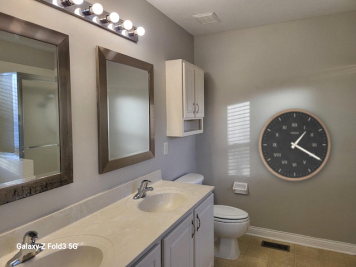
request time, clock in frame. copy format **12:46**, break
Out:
**1:20**
